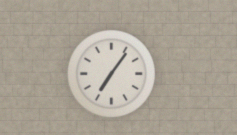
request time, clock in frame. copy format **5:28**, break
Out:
**7:06**
